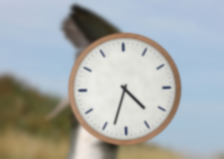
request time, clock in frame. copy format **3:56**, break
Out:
**4:33**
